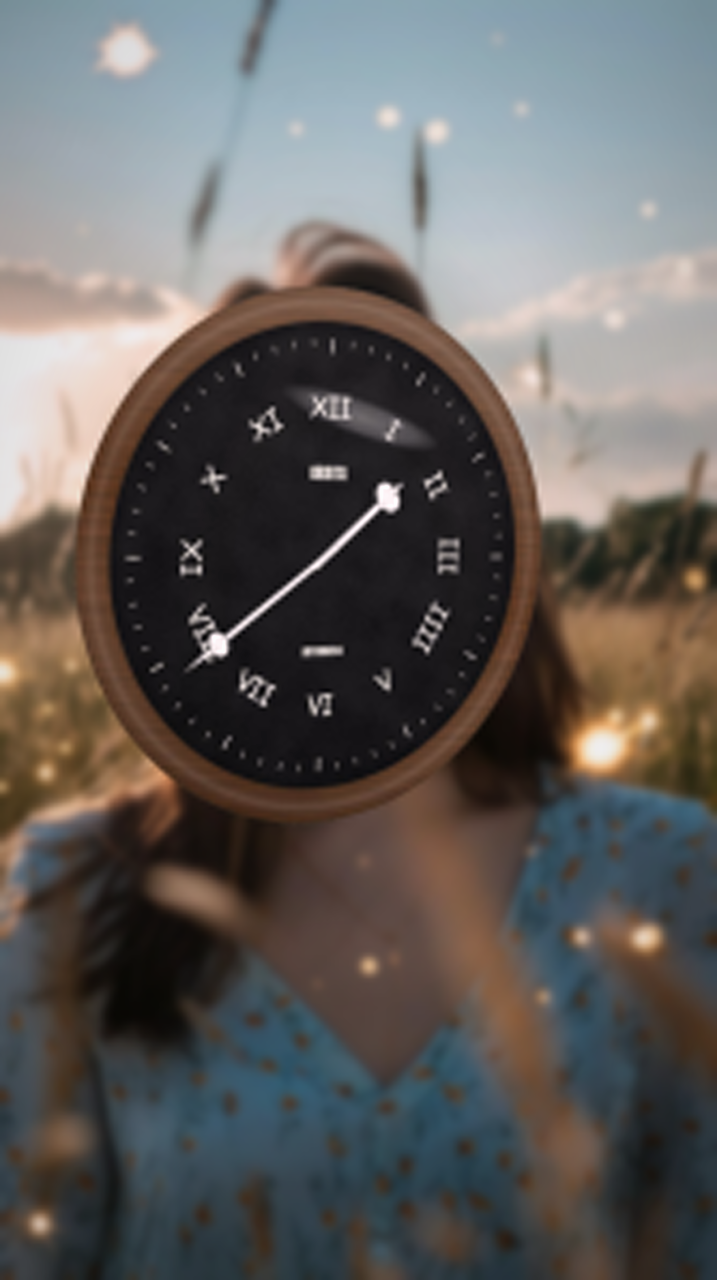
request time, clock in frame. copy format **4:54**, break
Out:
**1:39**
